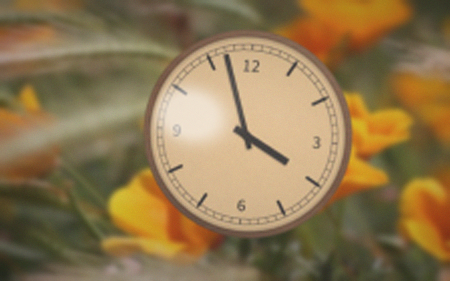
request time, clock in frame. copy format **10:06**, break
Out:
**3:57**
